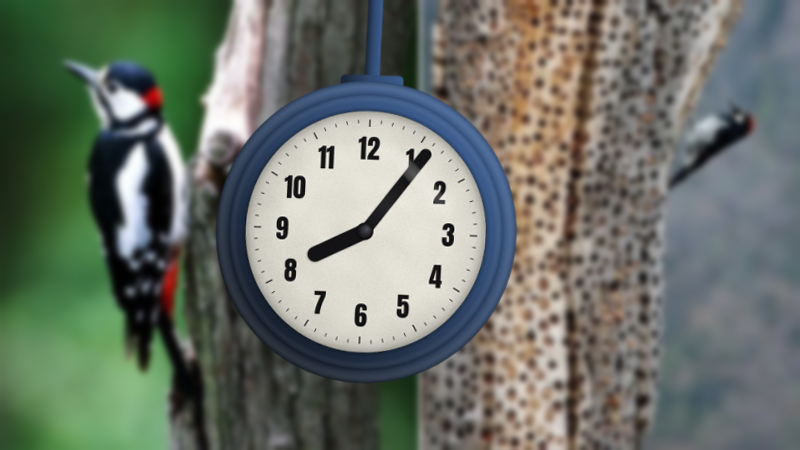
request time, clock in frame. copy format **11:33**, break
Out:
**8:06**
